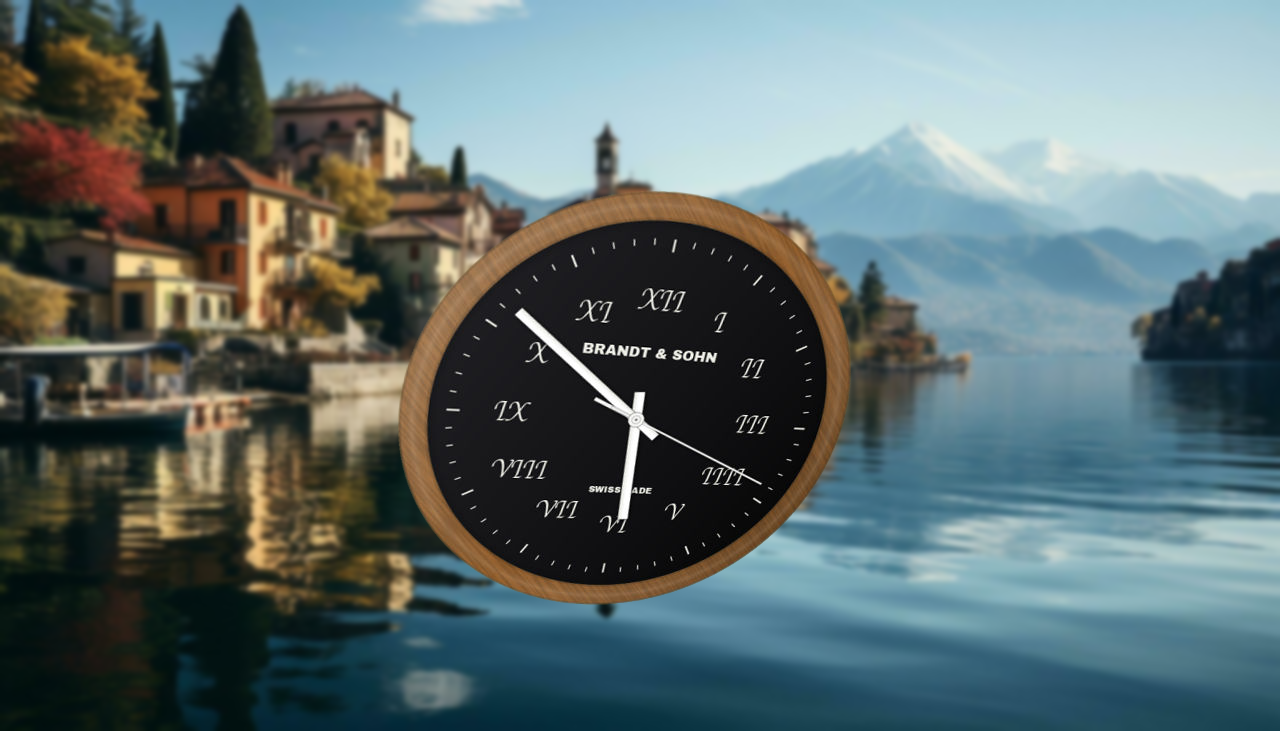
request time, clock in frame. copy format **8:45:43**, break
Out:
**5:51:19**
